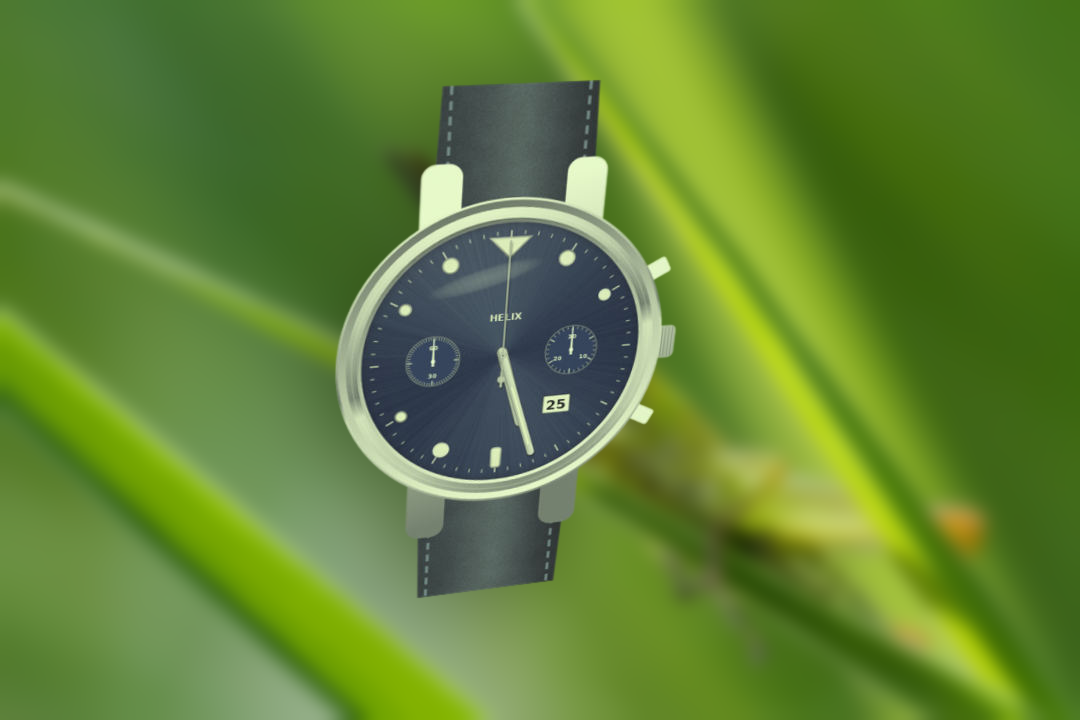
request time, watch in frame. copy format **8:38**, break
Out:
**5:27**
